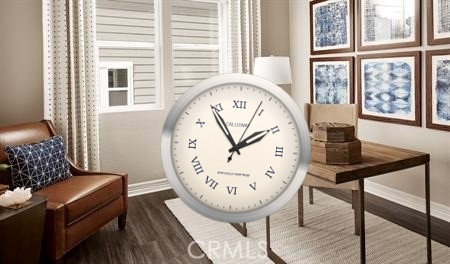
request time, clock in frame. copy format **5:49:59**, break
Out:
**1:54:04**
